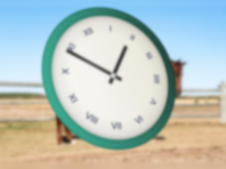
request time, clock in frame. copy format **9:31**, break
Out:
**1:54**
